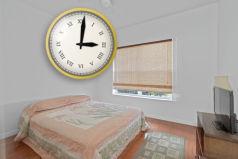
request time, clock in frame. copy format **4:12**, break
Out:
**3:01**
